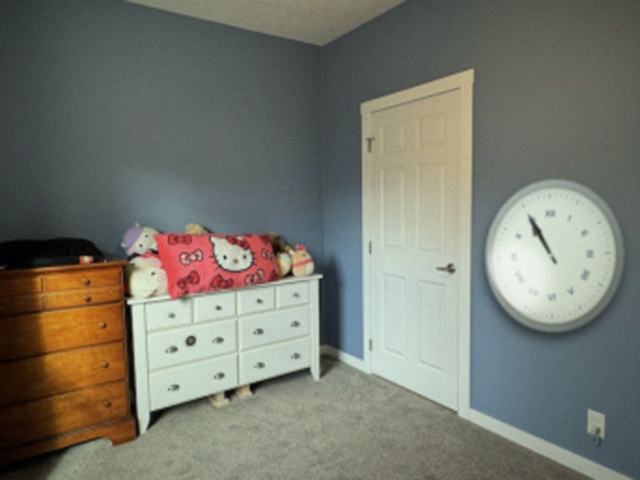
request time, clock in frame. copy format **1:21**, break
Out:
**10:55**
